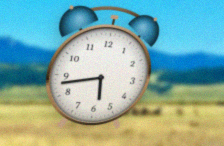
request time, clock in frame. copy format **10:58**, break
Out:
**5:43**
